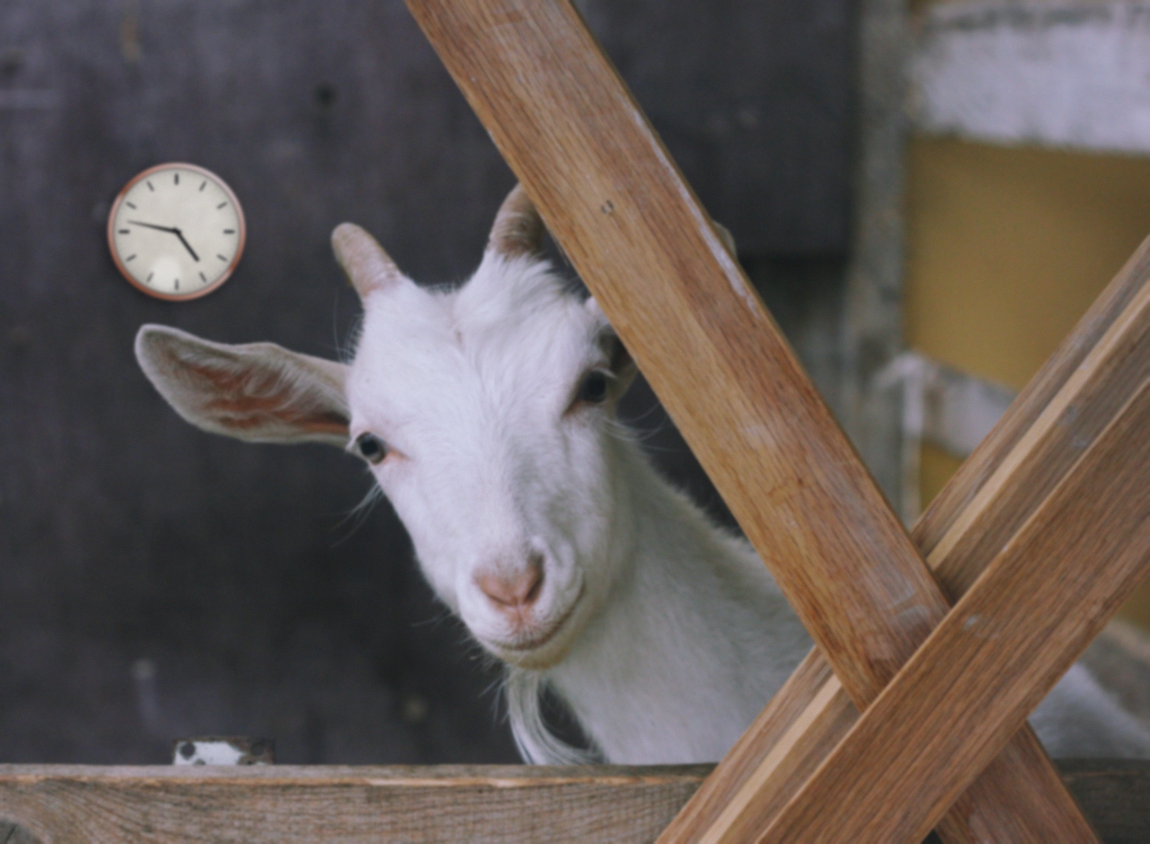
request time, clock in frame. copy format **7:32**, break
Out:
**4:47**
